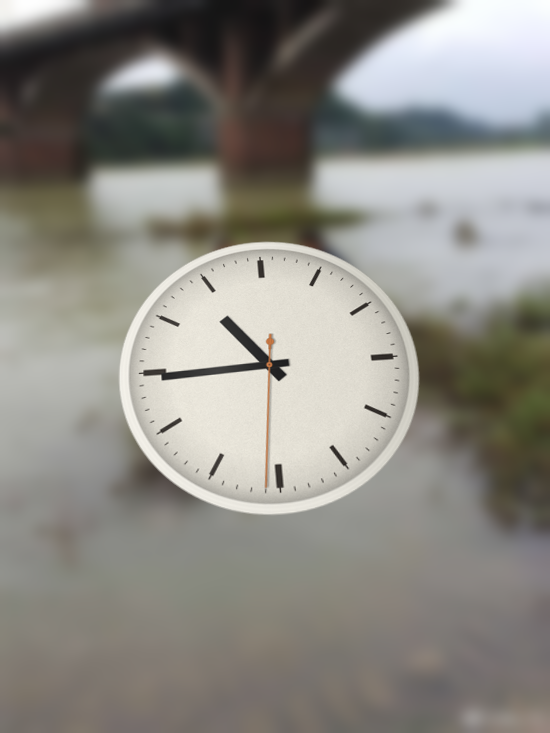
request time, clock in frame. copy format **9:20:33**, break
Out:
**10:44:31**
